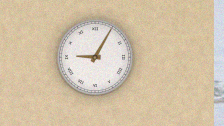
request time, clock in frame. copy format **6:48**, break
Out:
**9:05**
